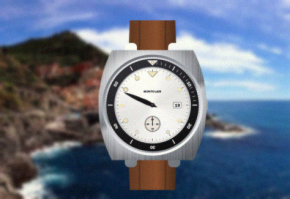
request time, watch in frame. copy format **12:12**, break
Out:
**9:49**
